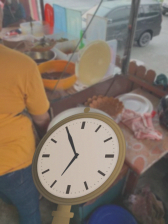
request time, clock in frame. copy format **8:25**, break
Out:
**6:55**
